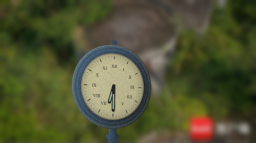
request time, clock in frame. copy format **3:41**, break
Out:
**6:30**
